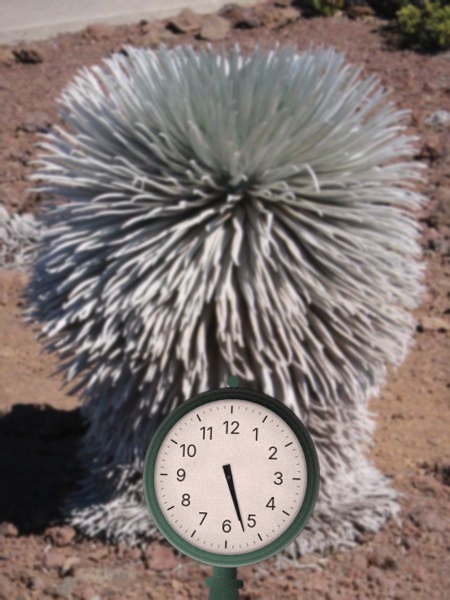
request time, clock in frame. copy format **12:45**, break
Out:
**5:27**
